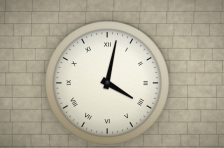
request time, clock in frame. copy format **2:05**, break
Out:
**4:02**
